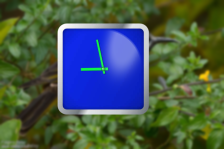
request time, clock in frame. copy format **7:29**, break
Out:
**8:58**
